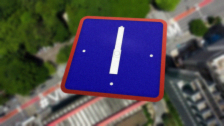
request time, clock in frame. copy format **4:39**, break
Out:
**6:00**
